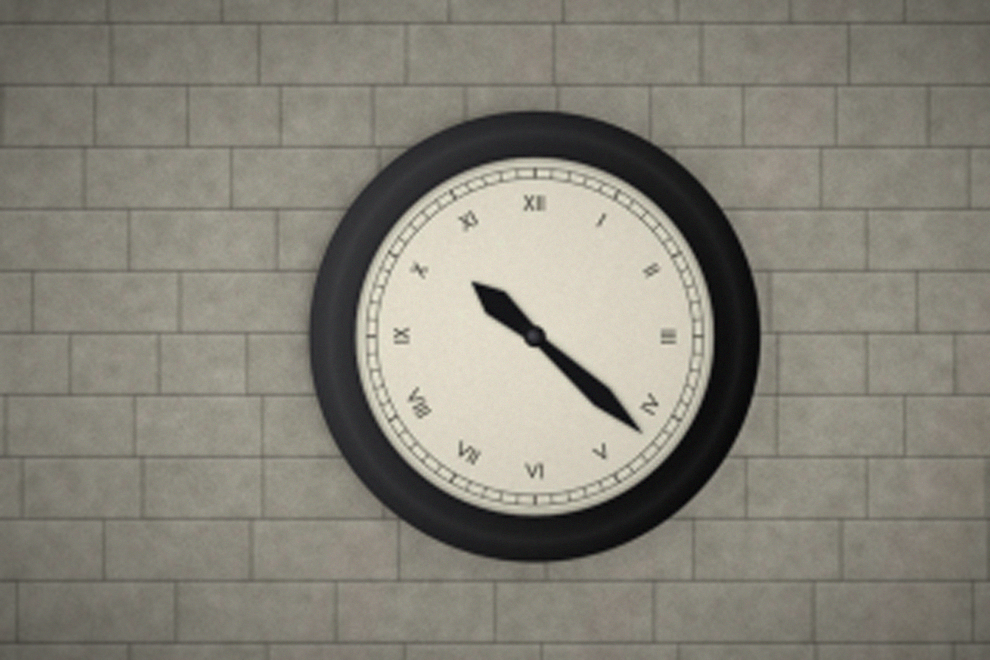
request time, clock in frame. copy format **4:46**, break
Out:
**10:22**
